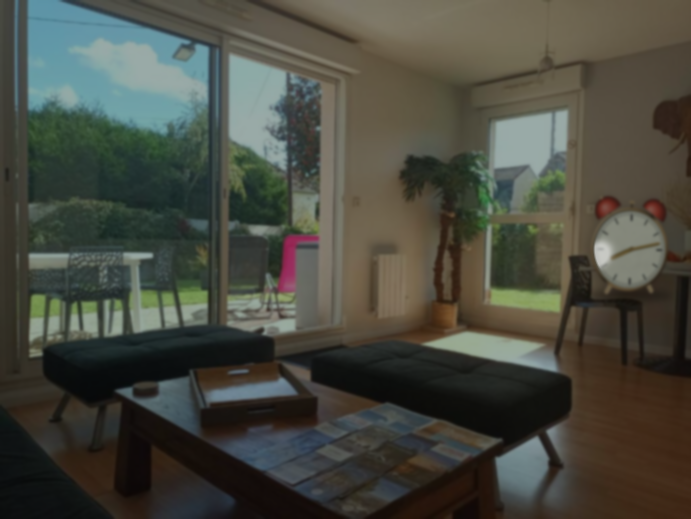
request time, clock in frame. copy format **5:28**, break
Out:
**8:13**
